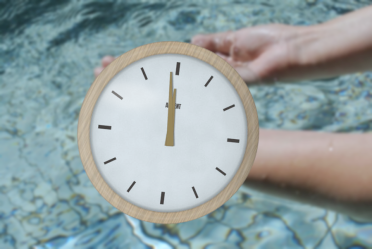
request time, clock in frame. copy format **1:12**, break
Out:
**11:59**
